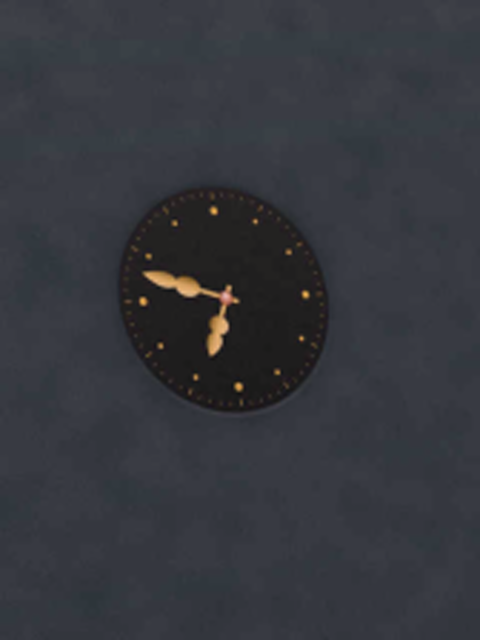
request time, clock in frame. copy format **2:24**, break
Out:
**6:48**
